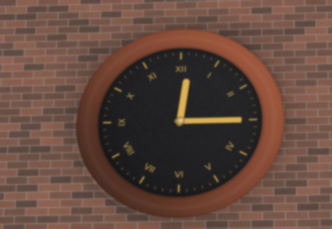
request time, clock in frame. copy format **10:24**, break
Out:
**12:15**
